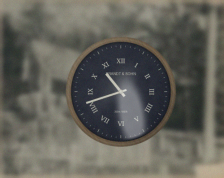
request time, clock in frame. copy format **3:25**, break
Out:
**10:42**
